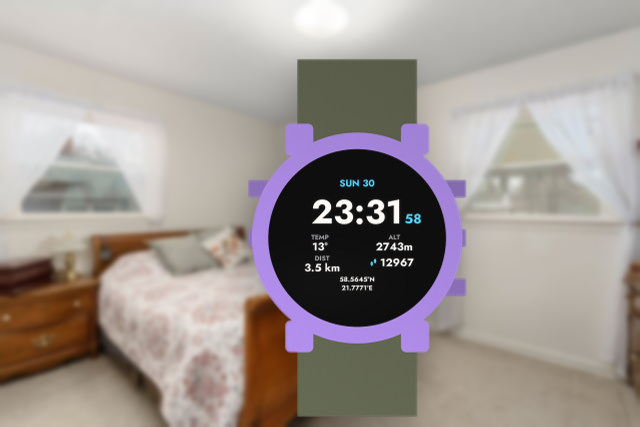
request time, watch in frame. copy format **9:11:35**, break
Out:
**23:31:58**
